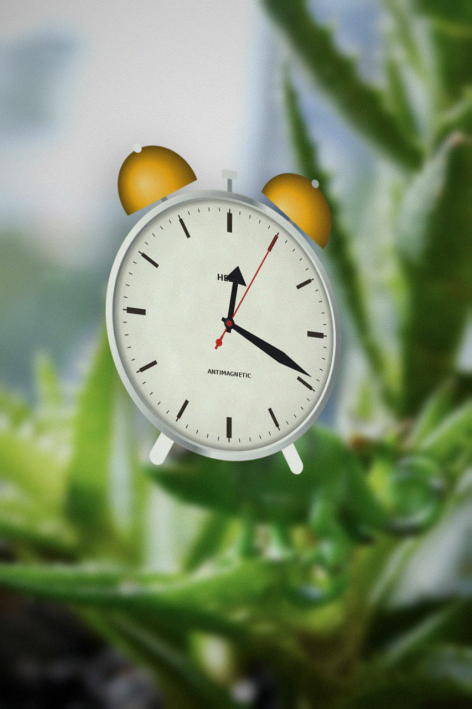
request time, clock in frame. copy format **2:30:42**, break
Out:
**12:19:05**
